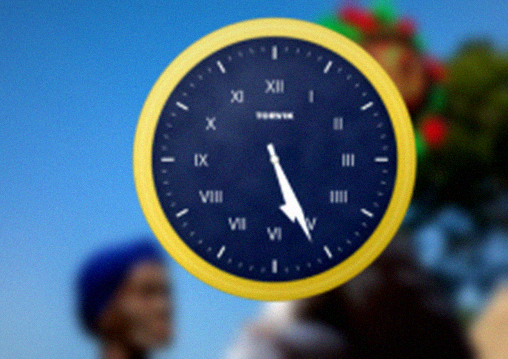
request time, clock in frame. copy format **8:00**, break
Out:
**5:26**
